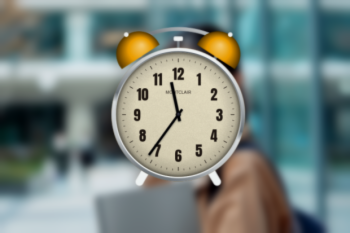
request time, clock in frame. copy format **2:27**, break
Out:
**11:36**
